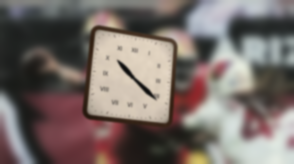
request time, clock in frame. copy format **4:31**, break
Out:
**10:21**
